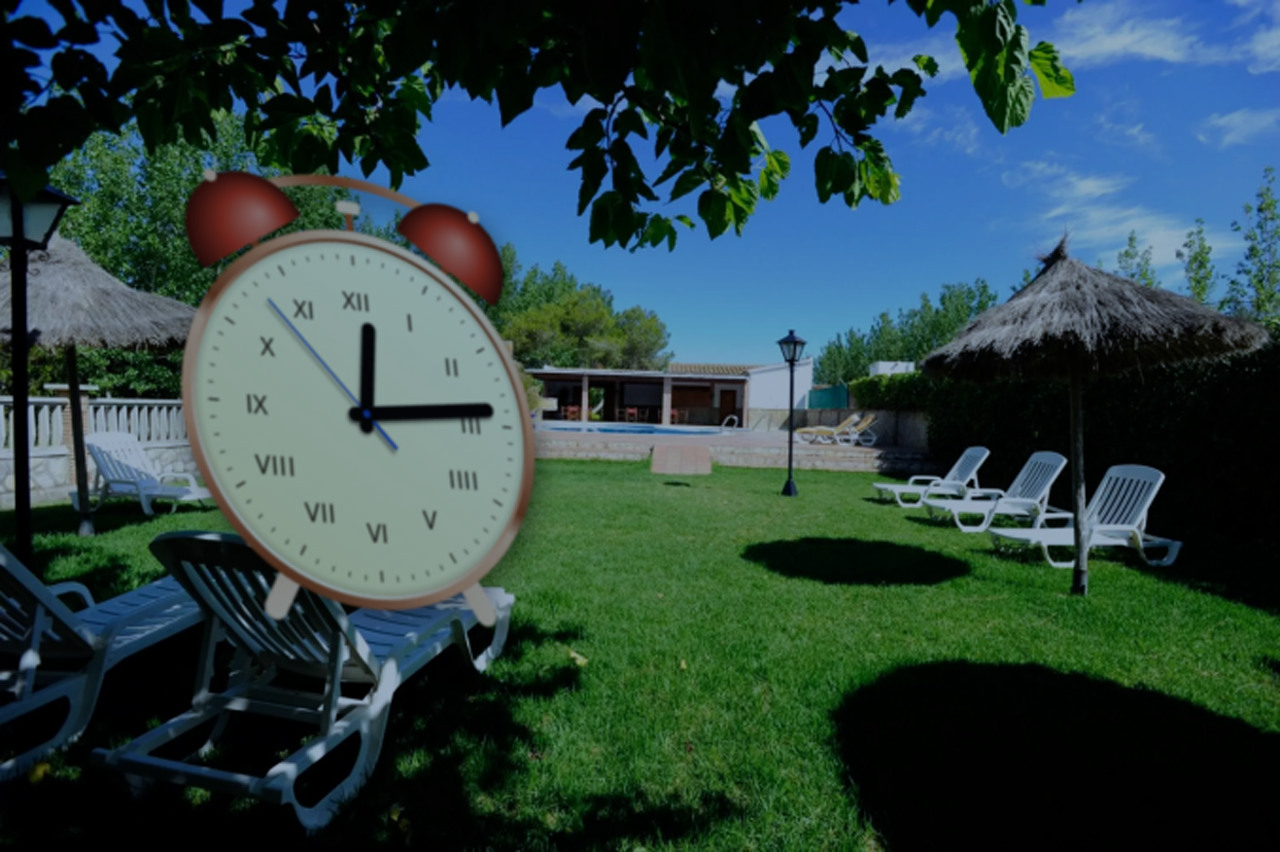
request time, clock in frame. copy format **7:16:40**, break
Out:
**12:13:53**
